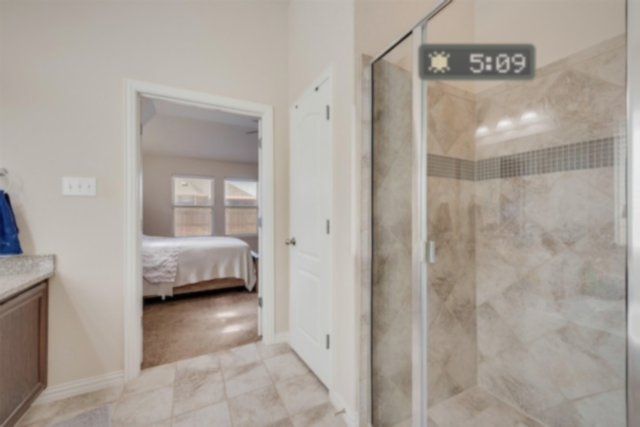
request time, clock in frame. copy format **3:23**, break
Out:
**5:09**
